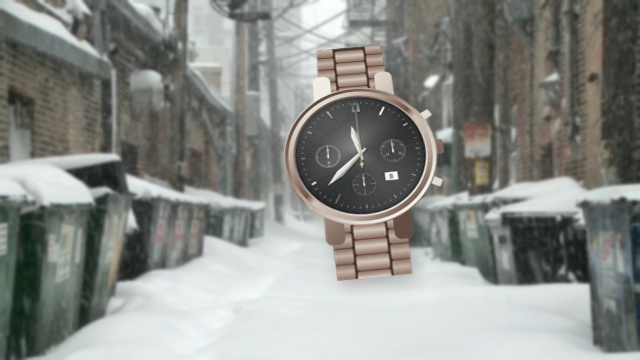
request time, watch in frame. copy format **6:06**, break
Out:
**11:38**
